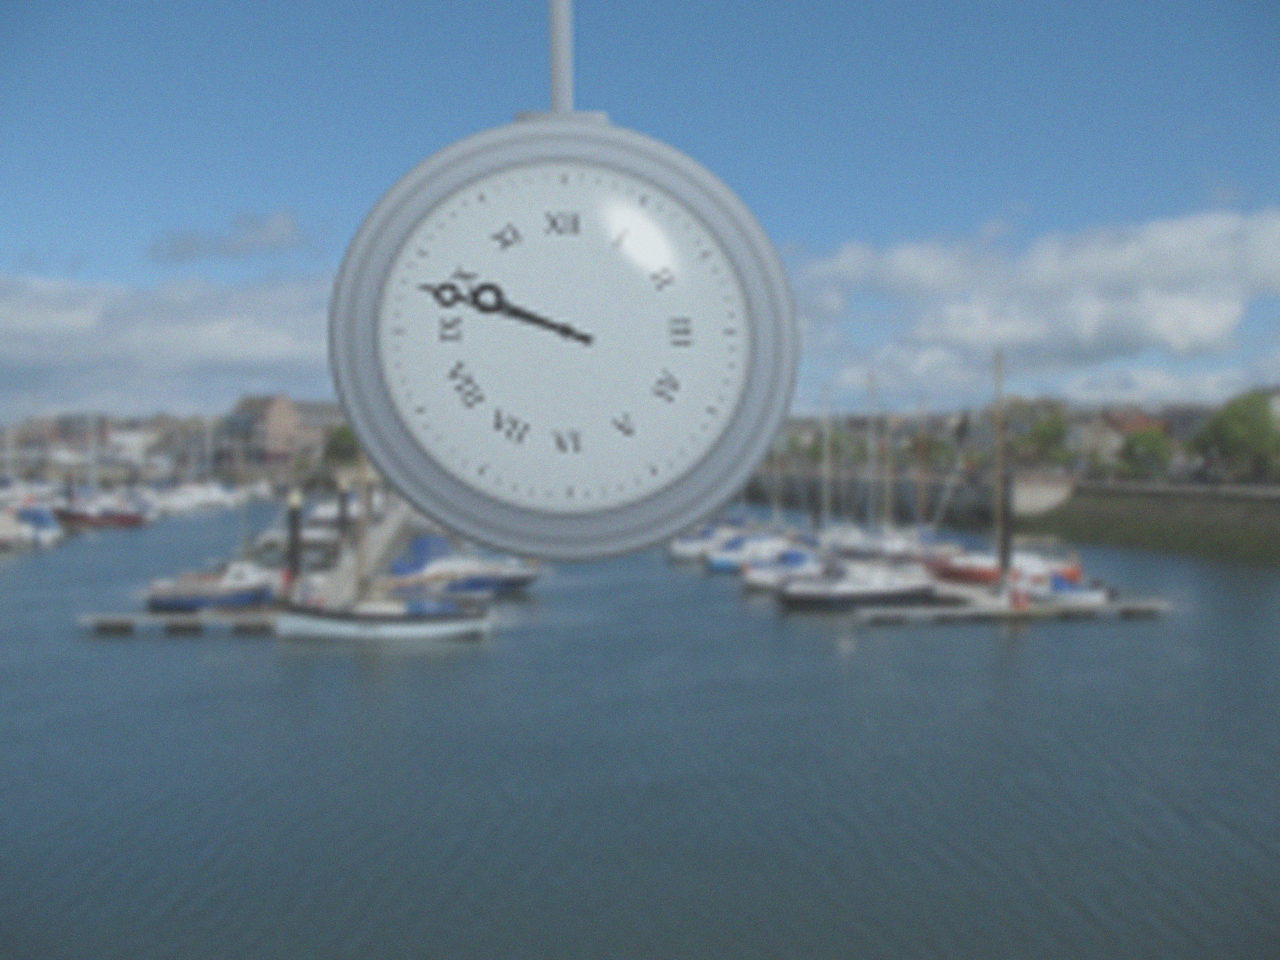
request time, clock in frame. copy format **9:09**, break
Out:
**9:48**
